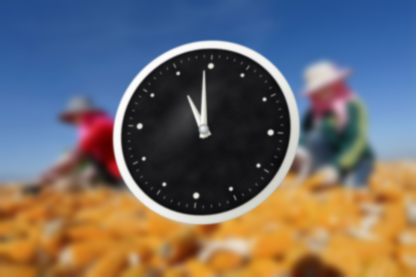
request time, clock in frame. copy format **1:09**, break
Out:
**10:59**
